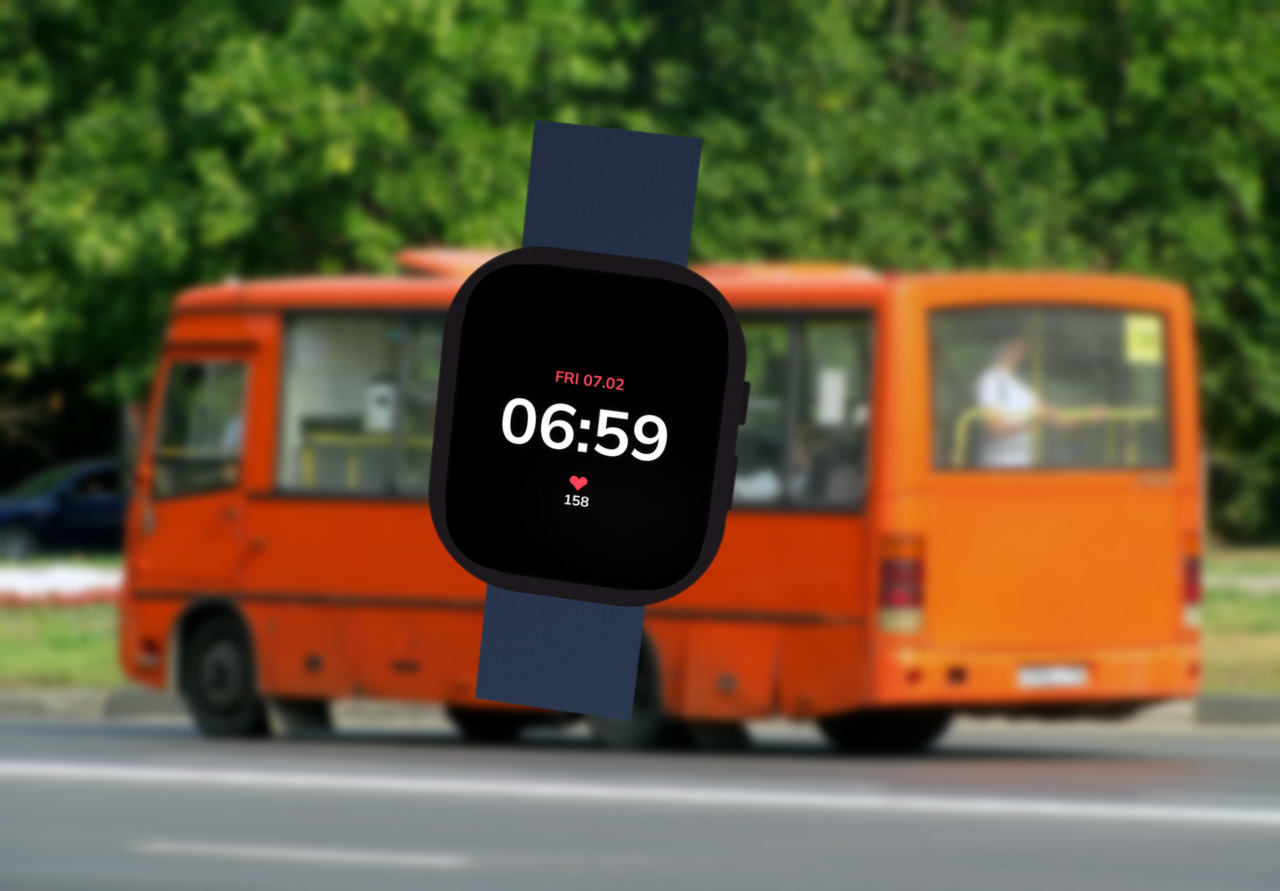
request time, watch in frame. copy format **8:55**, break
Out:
**6:59**
